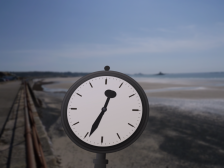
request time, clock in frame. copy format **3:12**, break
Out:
**12:34**
